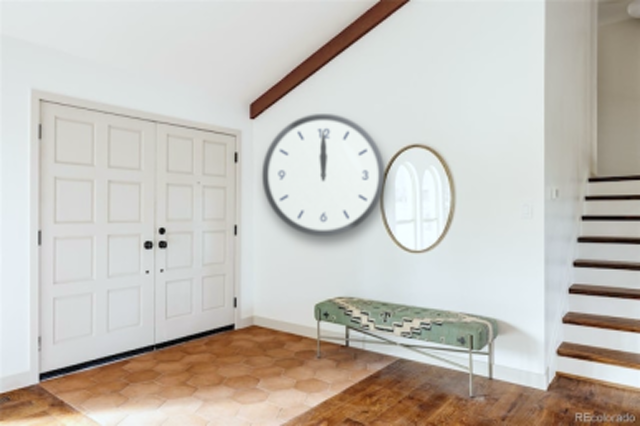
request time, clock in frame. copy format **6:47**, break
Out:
**12:00**
